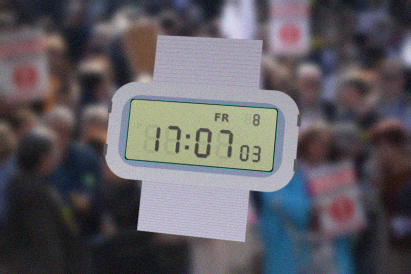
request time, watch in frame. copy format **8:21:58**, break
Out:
**17:07:03**
